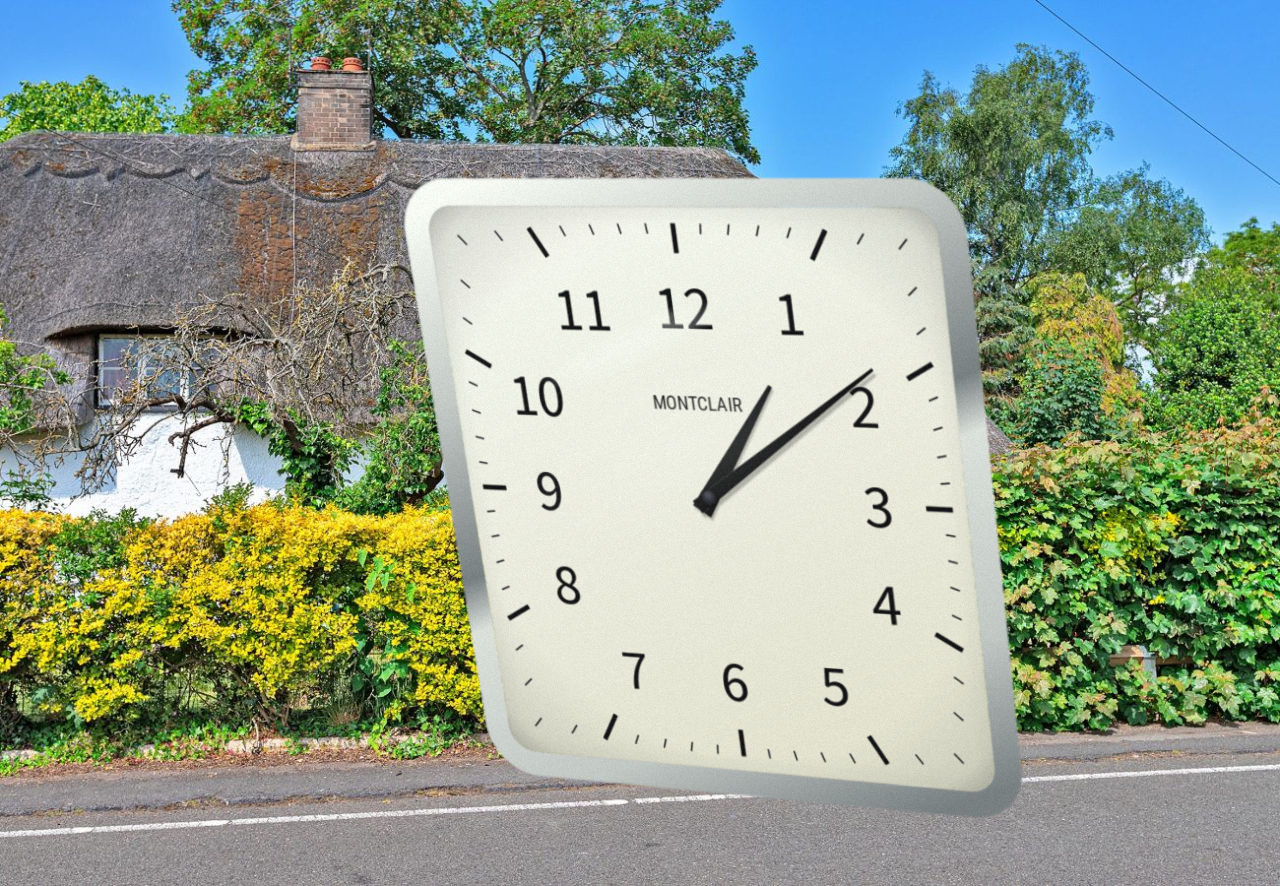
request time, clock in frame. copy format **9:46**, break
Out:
**1:09**
